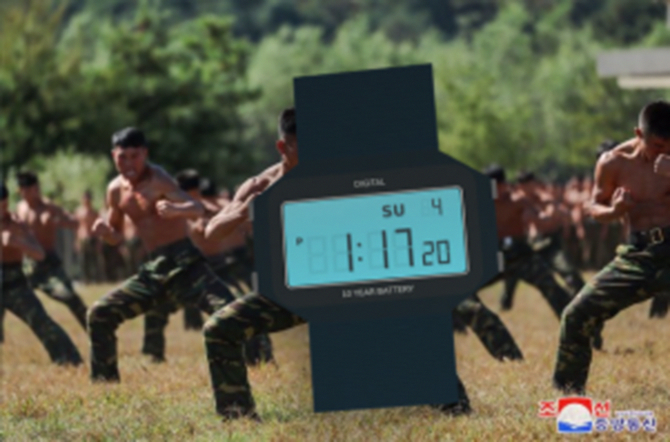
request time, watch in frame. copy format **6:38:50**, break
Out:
**1:17:20**
